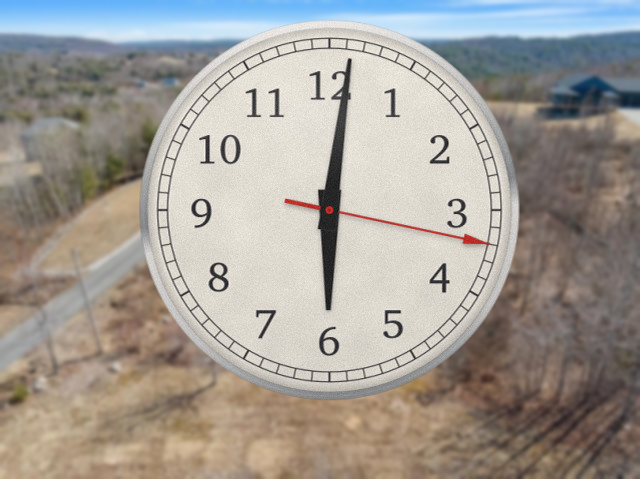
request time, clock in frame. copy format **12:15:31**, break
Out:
**6:01:17**
